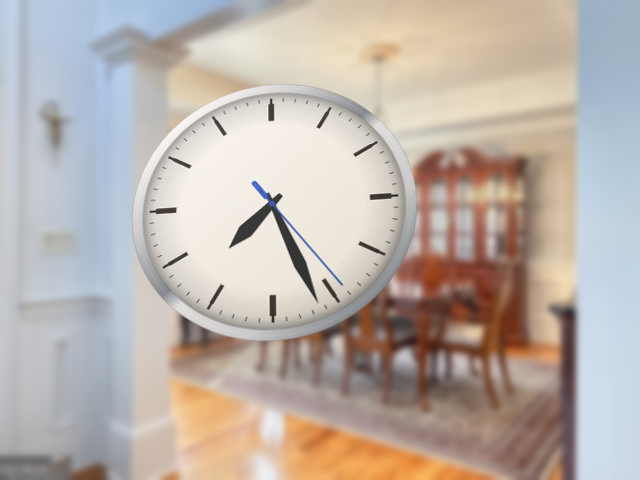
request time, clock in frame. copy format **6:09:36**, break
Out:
**7:26:24**
